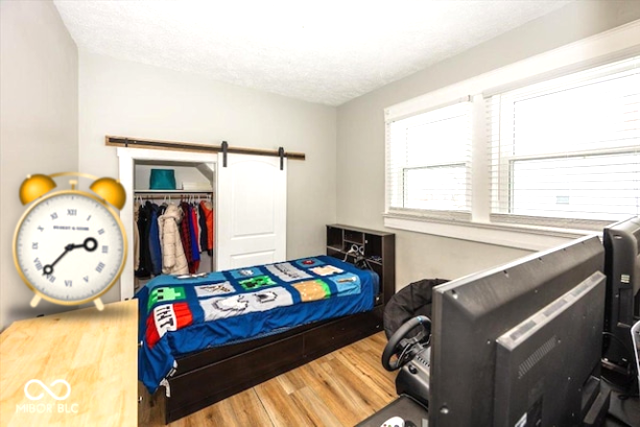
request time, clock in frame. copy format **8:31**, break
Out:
**2:37**
